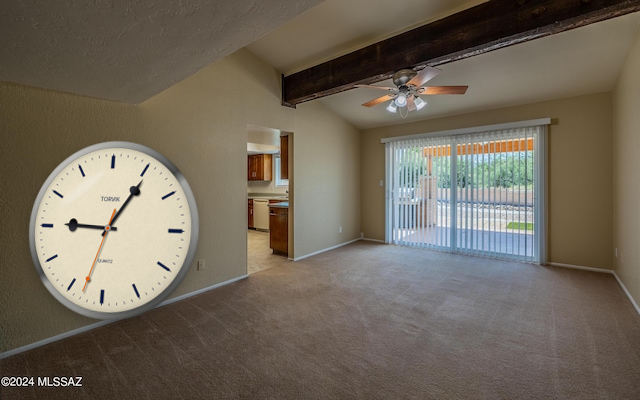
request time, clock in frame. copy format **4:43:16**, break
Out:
**9:05:33**
